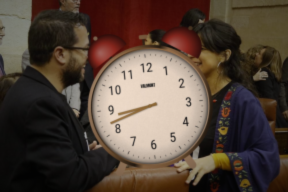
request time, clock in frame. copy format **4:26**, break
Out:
**8:42**
